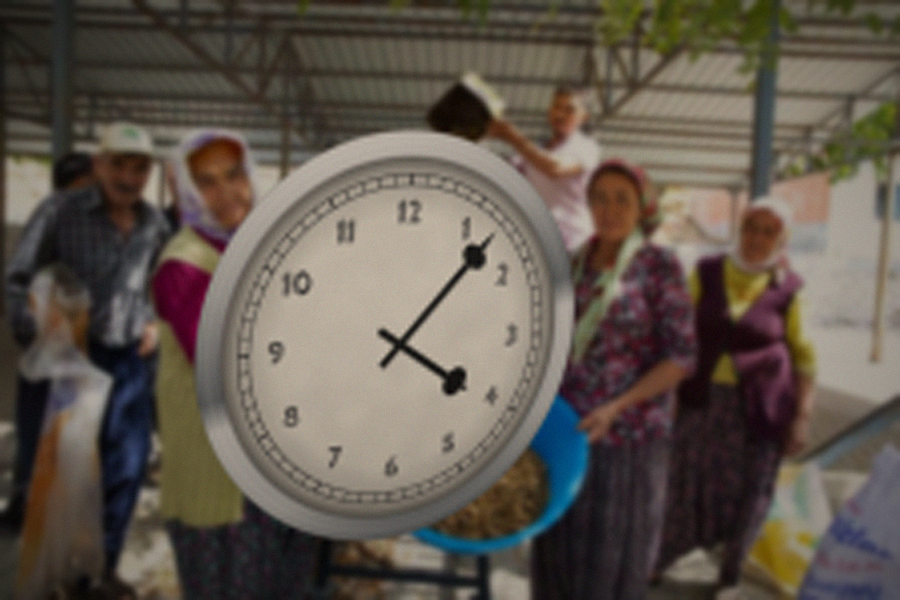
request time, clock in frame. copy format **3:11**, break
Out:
**4:07**
